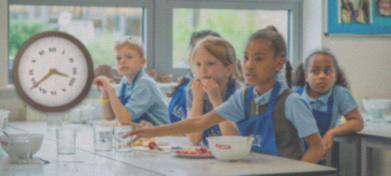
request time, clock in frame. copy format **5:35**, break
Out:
**3:39**
